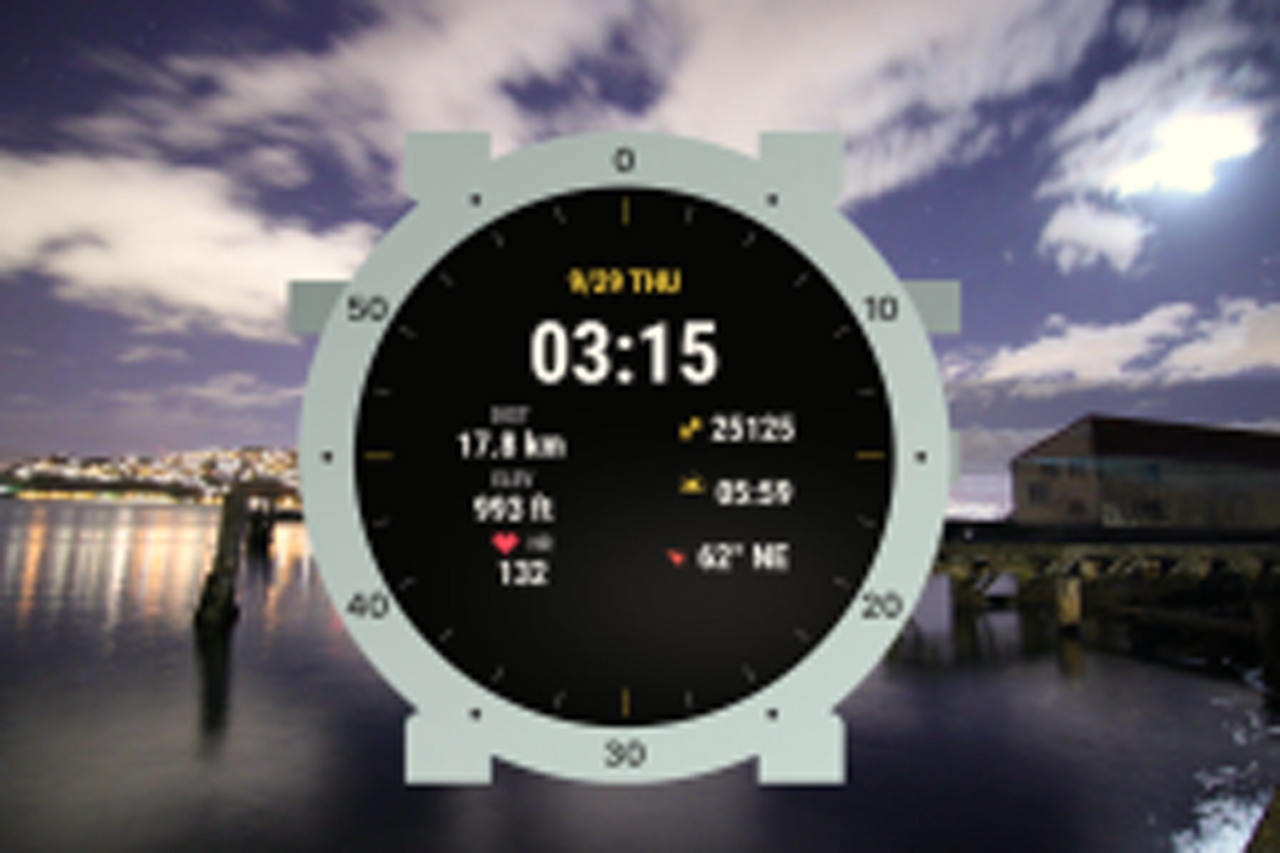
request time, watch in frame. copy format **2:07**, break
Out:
**3:15**
